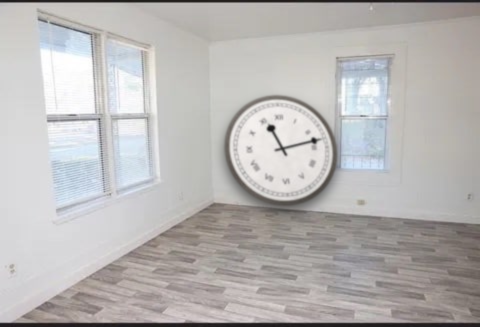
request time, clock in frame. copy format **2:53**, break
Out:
**11:13**
